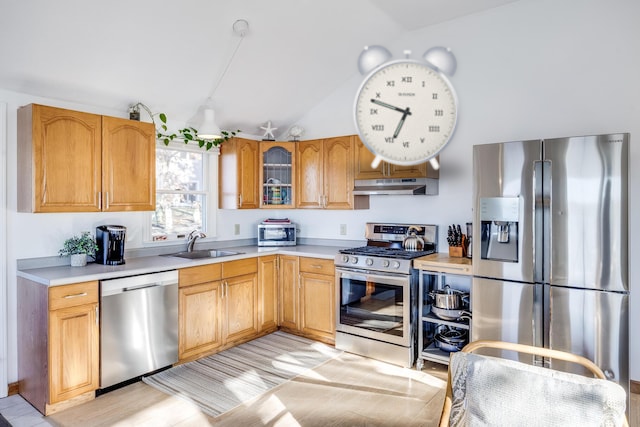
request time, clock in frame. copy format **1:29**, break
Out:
**6:48**
